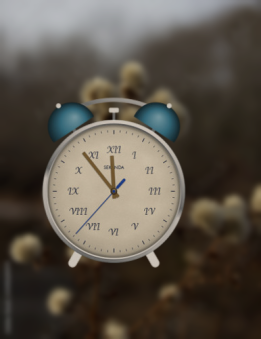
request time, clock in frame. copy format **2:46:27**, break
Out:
**11:53:37**
